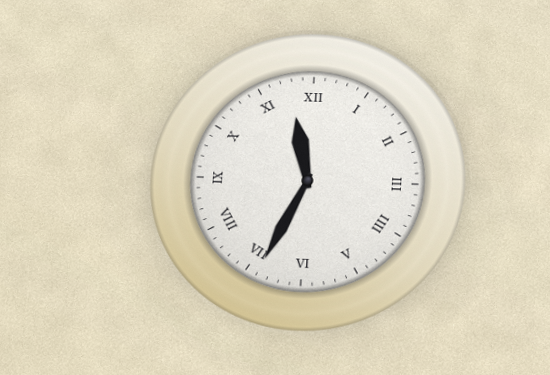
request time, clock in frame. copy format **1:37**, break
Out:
**11:34**
